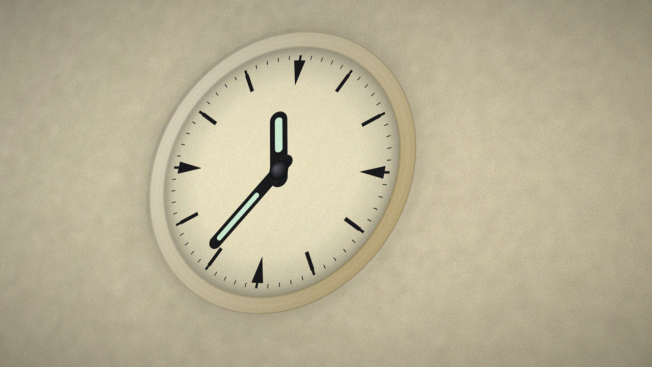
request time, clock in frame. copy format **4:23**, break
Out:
**11:36**
